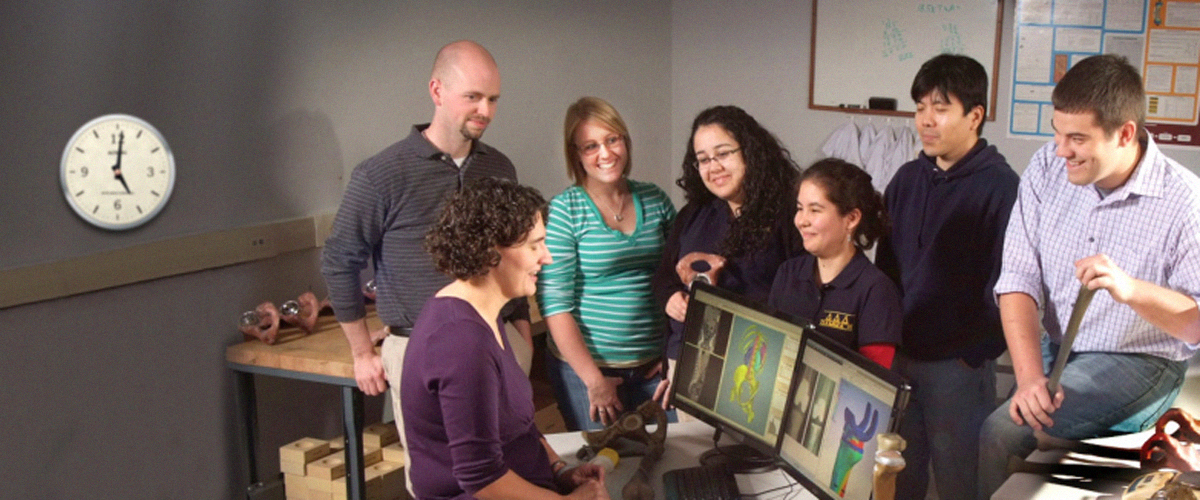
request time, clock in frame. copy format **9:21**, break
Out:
**5:01**
